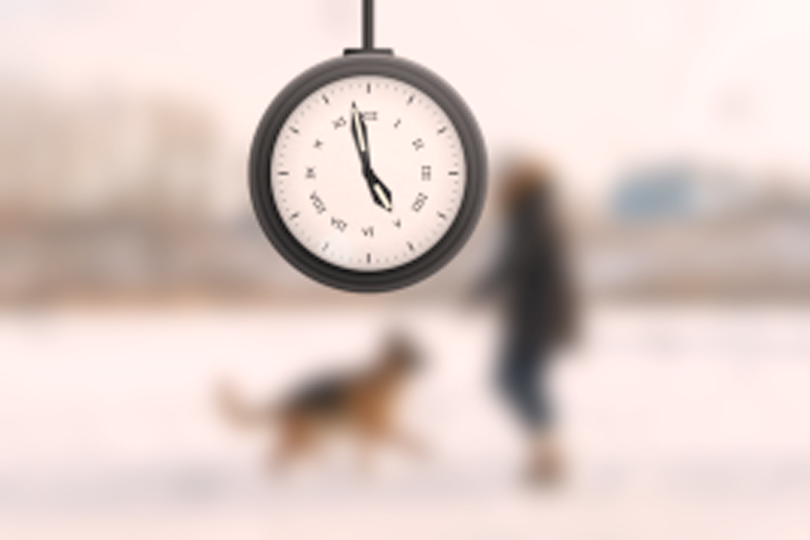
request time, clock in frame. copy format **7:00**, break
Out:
**4:58**
